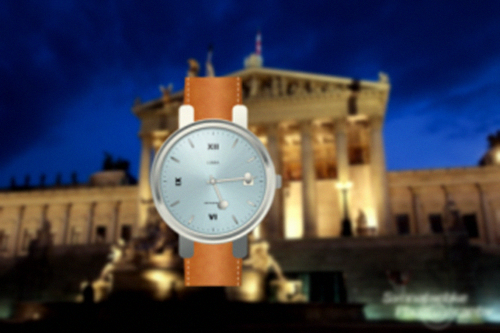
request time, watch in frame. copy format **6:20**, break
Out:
**5:14**
